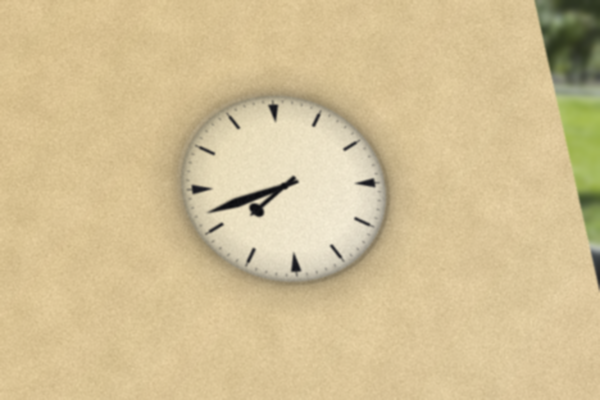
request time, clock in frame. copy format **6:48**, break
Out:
**7:42**
